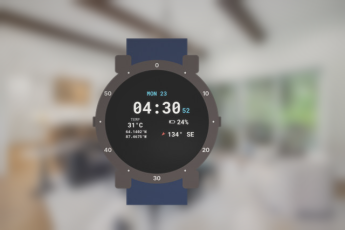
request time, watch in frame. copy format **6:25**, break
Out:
**4:30**
